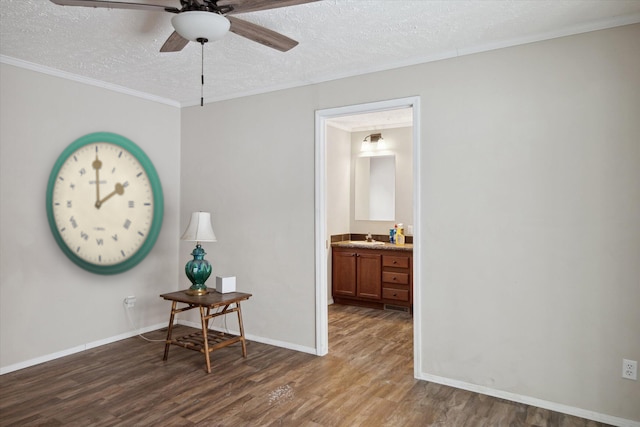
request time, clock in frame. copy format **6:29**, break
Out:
**2:00**
